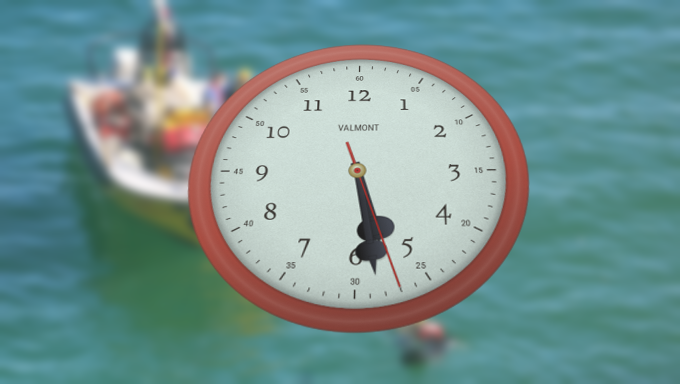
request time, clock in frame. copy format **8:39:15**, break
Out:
**5:28:27**
